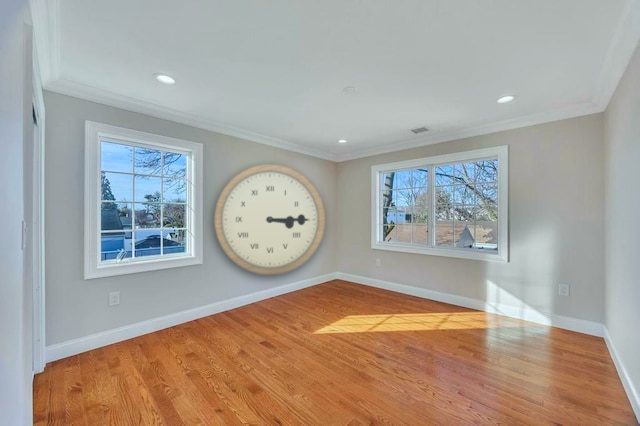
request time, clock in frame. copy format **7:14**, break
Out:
**3:15**
